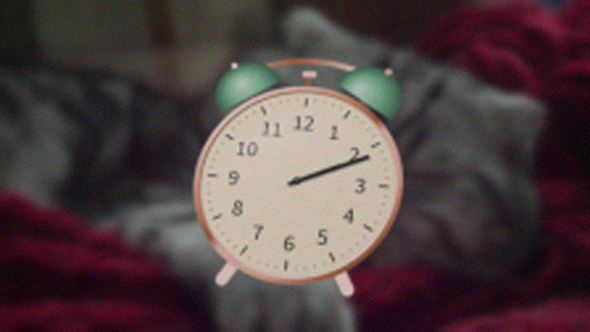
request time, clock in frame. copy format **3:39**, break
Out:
**2:11**
